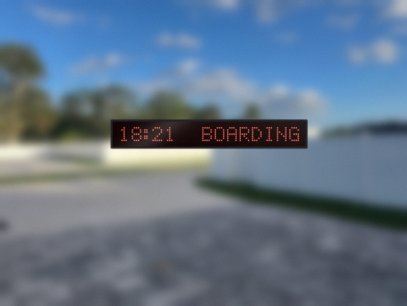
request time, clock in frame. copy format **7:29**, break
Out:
**18:21**
